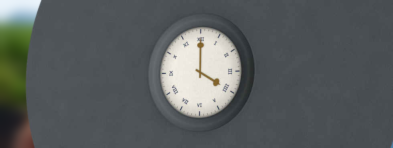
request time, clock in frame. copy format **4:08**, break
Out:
**4:00**
